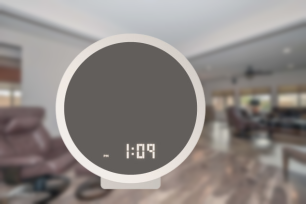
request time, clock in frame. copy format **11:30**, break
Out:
**1:09**
